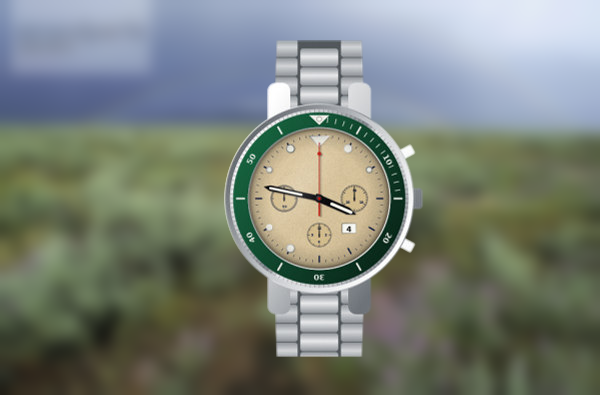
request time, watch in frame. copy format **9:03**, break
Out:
**3:47**
